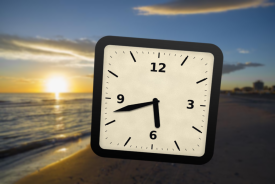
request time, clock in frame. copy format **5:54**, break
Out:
**5:42**
